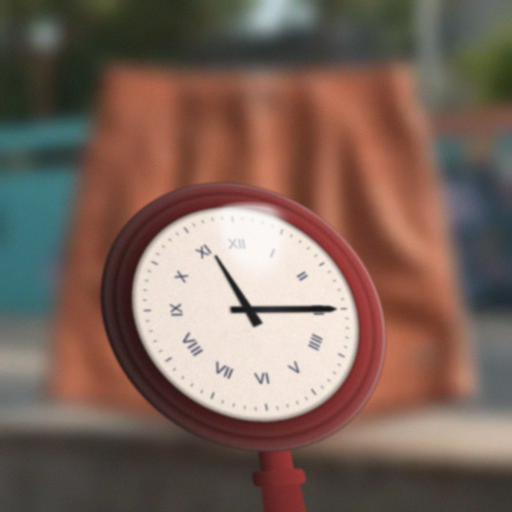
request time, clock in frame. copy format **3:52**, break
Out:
**11:15**
